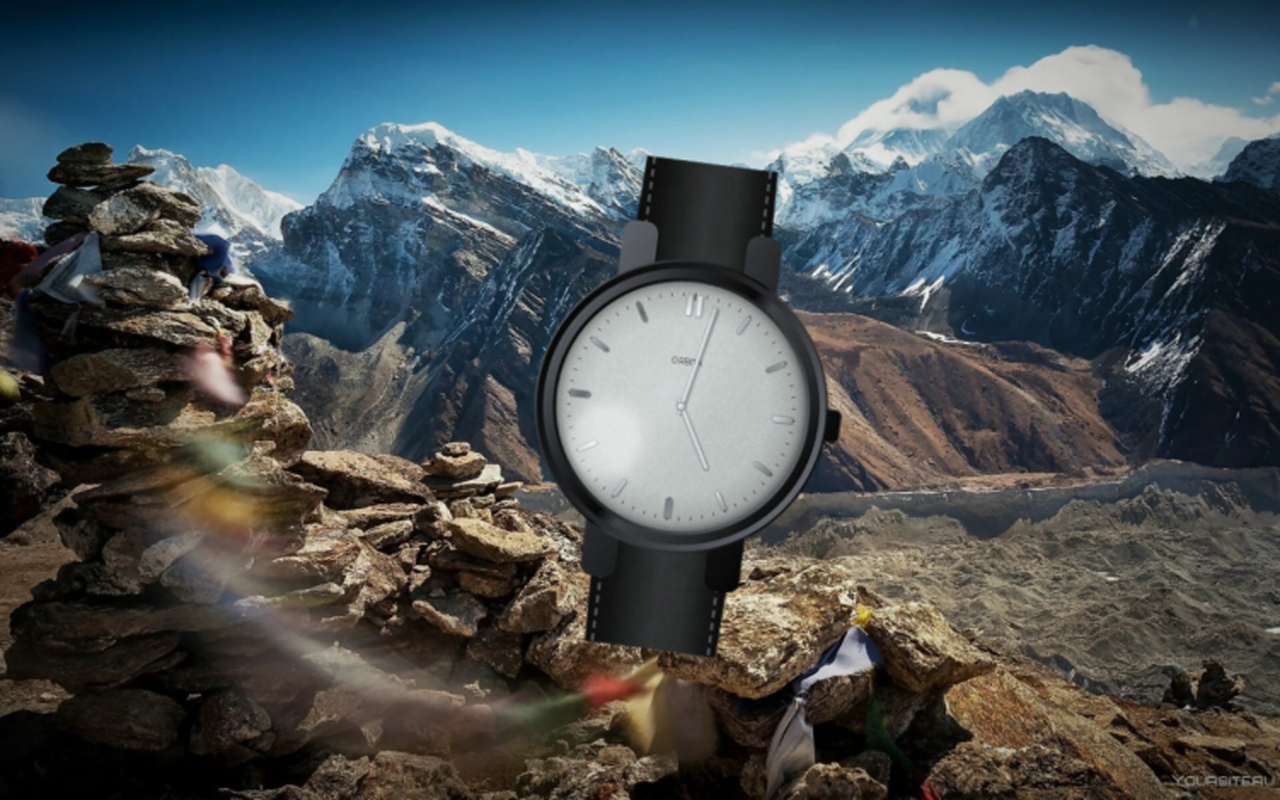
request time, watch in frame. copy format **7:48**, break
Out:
**5:02**
